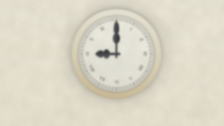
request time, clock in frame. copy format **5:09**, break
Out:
**9:00**
